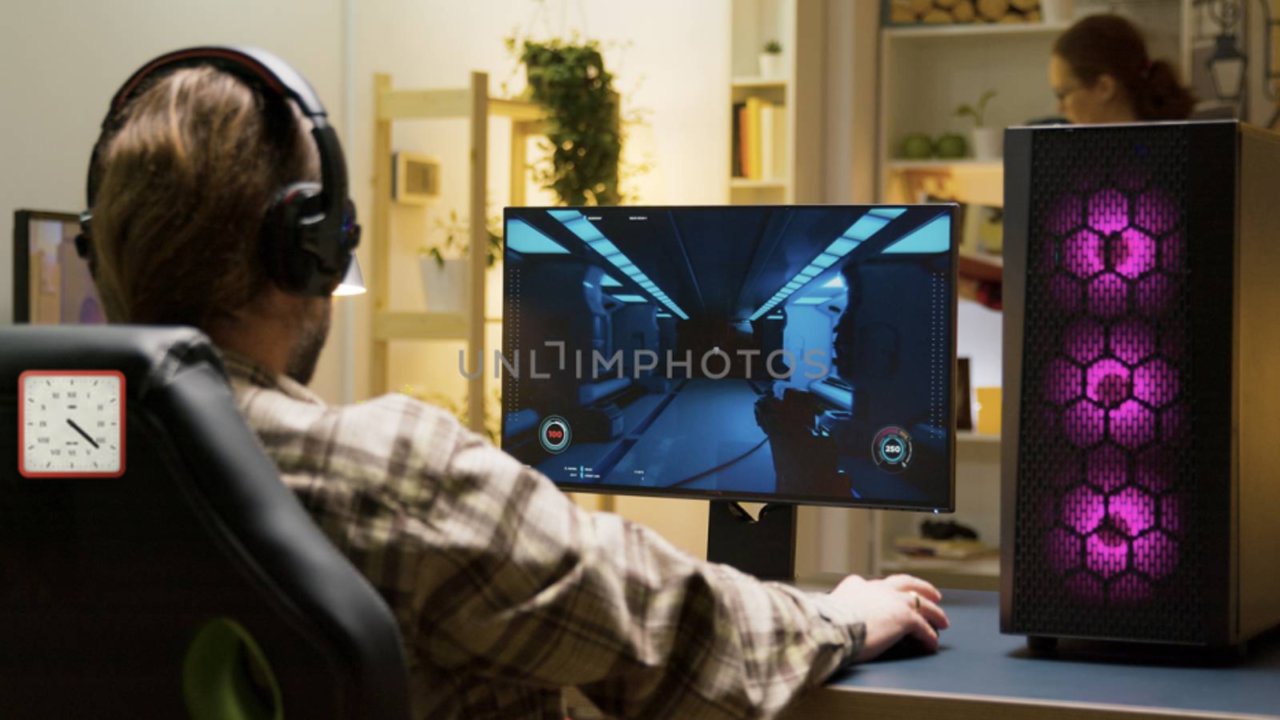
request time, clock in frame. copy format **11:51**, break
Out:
**4:22**
